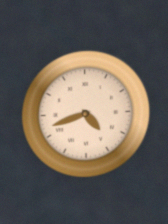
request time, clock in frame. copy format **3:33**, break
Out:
**4:42**
